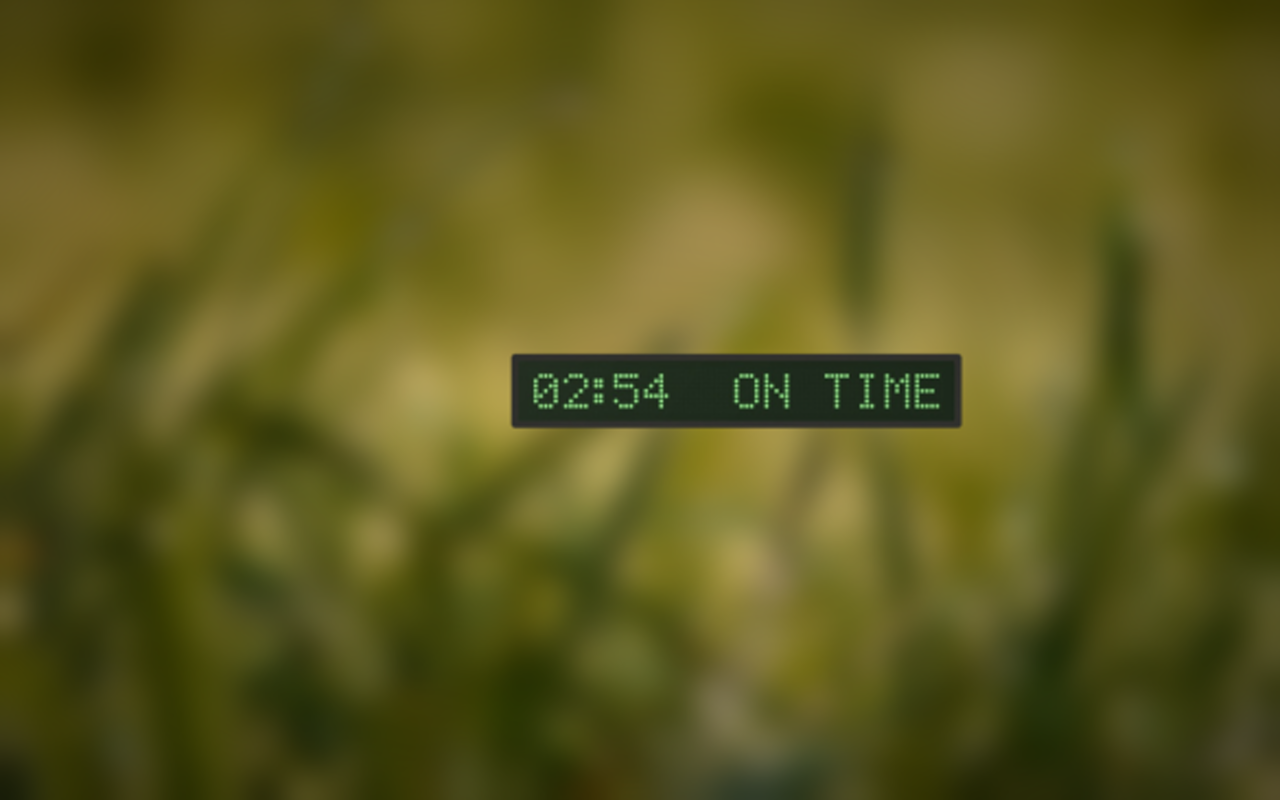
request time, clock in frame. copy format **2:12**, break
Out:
**2:54**
